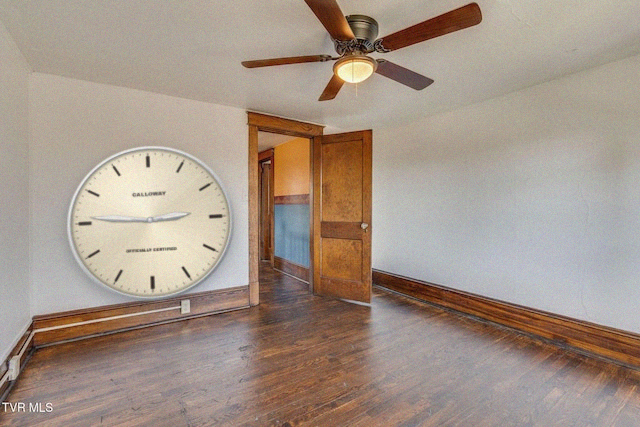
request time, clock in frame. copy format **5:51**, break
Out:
**2:46**
